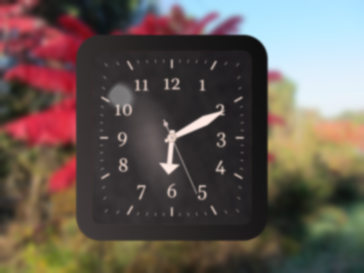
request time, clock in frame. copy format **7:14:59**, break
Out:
**6:10:26**
